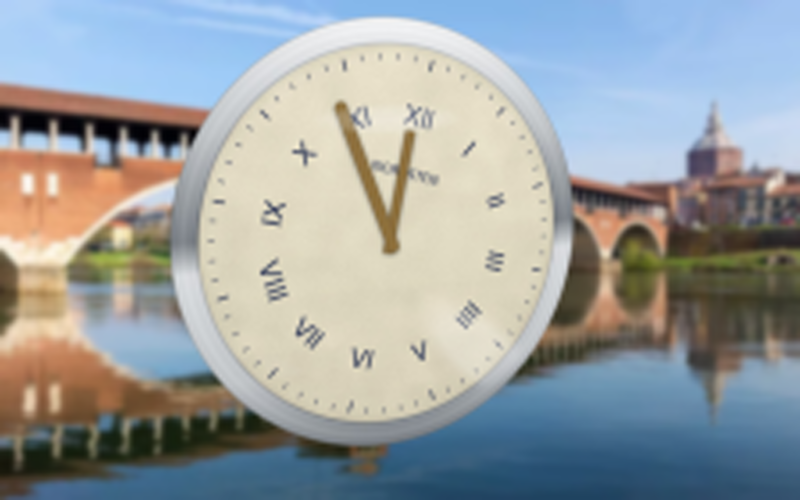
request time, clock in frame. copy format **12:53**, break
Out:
**11:54**
